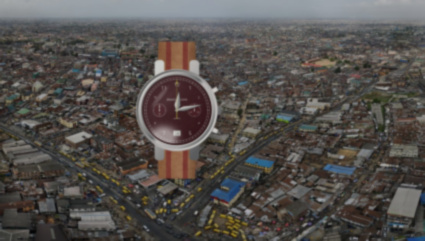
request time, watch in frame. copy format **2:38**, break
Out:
**12:13**
